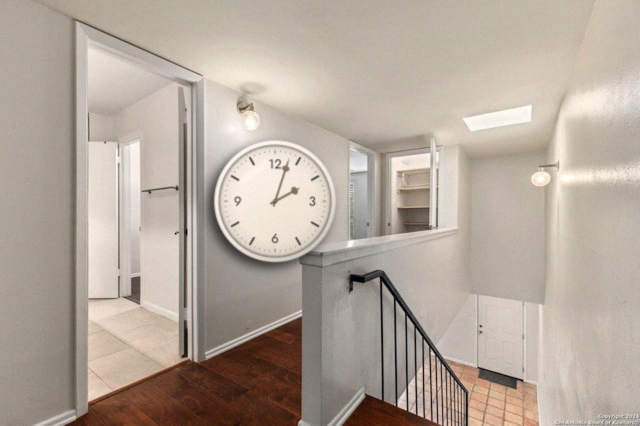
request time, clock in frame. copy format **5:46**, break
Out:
**2:03**
